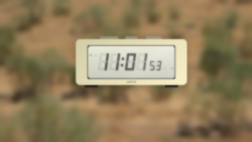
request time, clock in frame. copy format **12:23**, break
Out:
**11:01**
